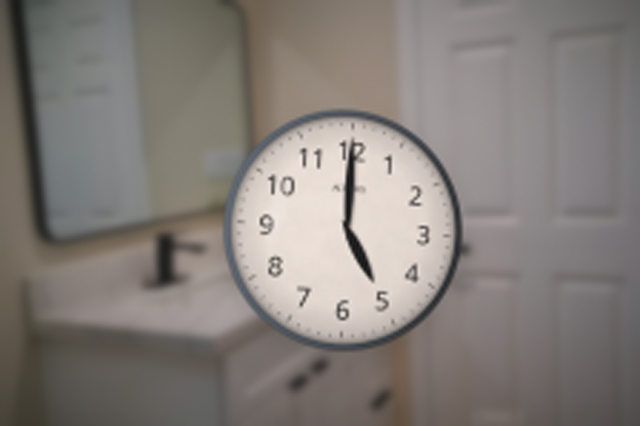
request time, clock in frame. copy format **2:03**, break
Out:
**5:00**
